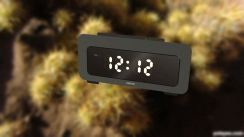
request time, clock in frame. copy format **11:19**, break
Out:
**12:12**
